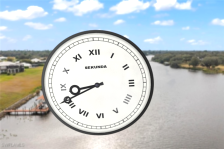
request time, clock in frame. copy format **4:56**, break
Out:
**8:41**
